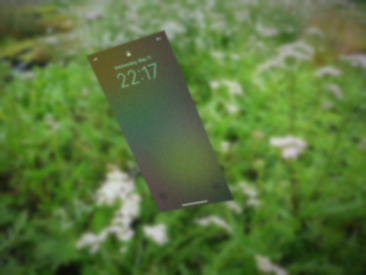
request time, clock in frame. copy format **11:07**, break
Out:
**22:17**
